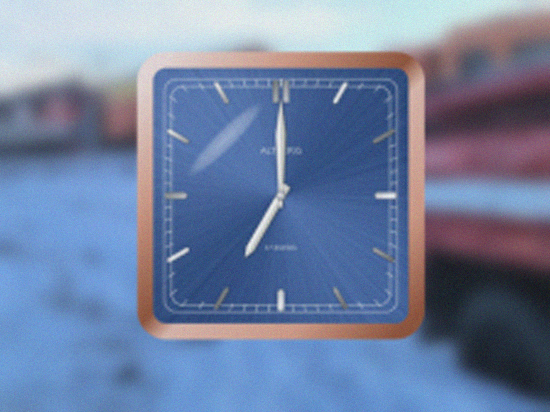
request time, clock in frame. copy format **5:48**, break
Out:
**7:00**
